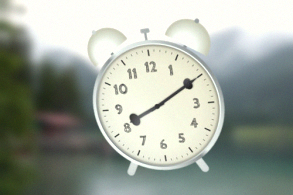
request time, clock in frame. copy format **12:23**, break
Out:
**8:10**
